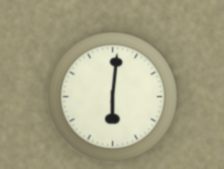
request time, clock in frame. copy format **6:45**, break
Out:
**6:01**
